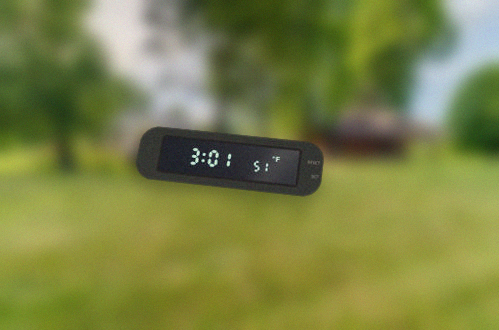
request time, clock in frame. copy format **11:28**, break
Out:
**3:01**
